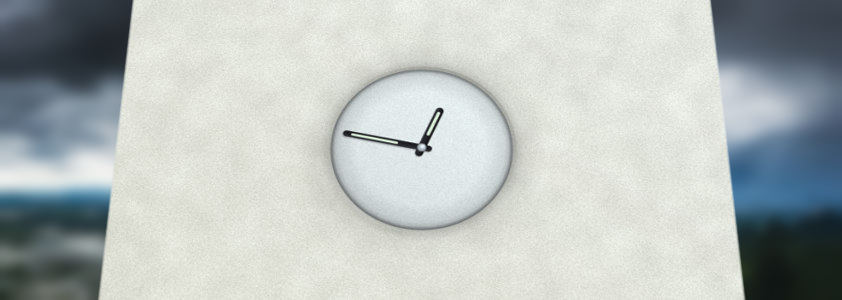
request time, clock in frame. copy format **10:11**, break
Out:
**12:47**
